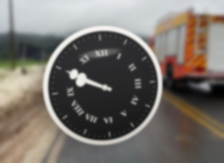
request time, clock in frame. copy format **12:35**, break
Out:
**9:50**
